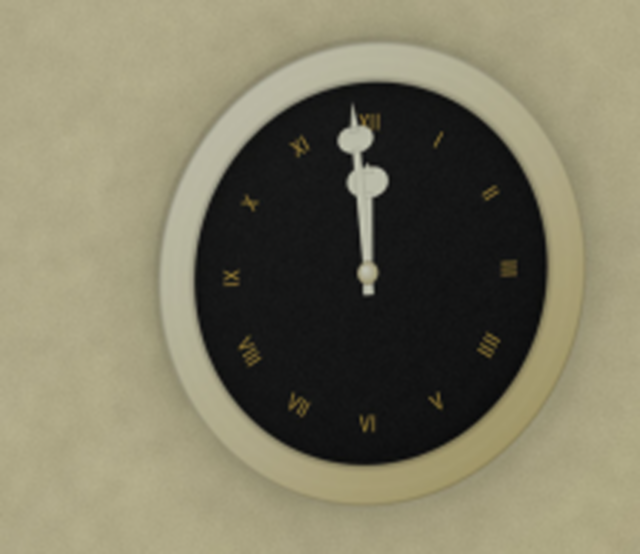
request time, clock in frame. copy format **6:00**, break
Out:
**11:59**
